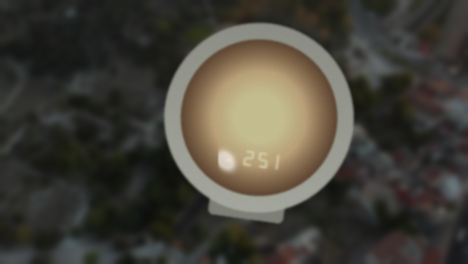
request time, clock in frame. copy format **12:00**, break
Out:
**2:51**
